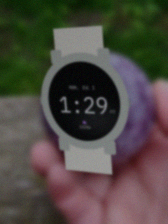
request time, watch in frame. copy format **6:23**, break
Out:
**1:29**
